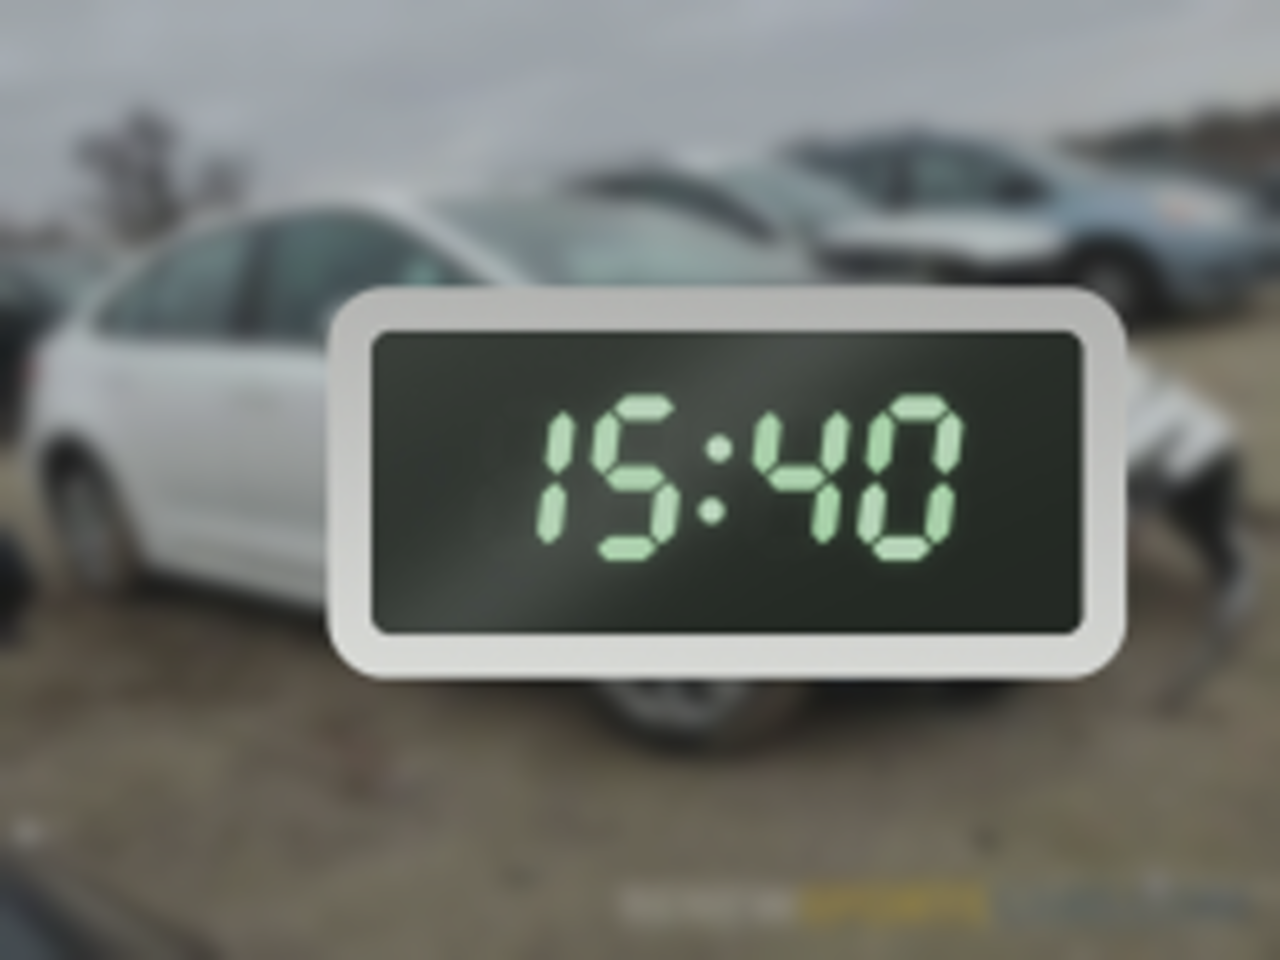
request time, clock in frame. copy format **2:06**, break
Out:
**15:40**
